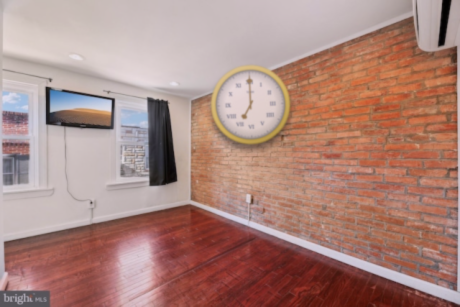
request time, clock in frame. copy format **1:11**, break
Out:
**7:00**
